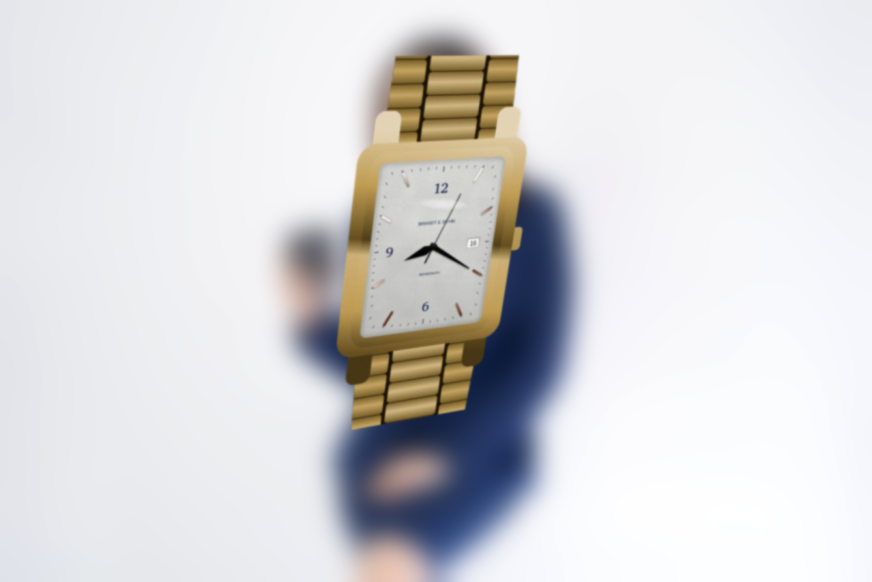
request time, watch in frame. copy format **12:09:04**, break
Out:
**8:20:04**
